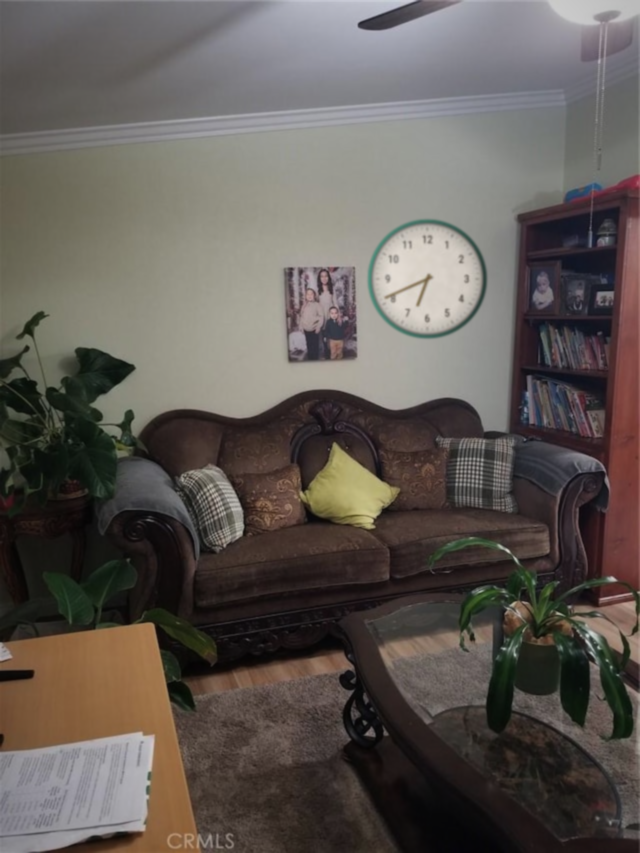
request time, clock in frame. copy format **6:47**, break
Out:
**6:41**
